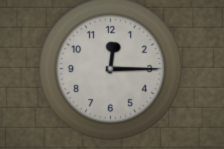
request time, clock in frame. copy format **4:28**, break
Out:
**12:15**
